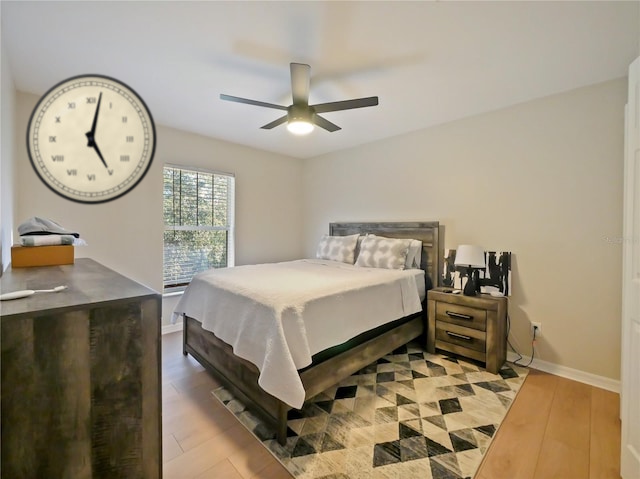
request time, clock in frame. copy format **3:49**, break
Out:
**5:02**
